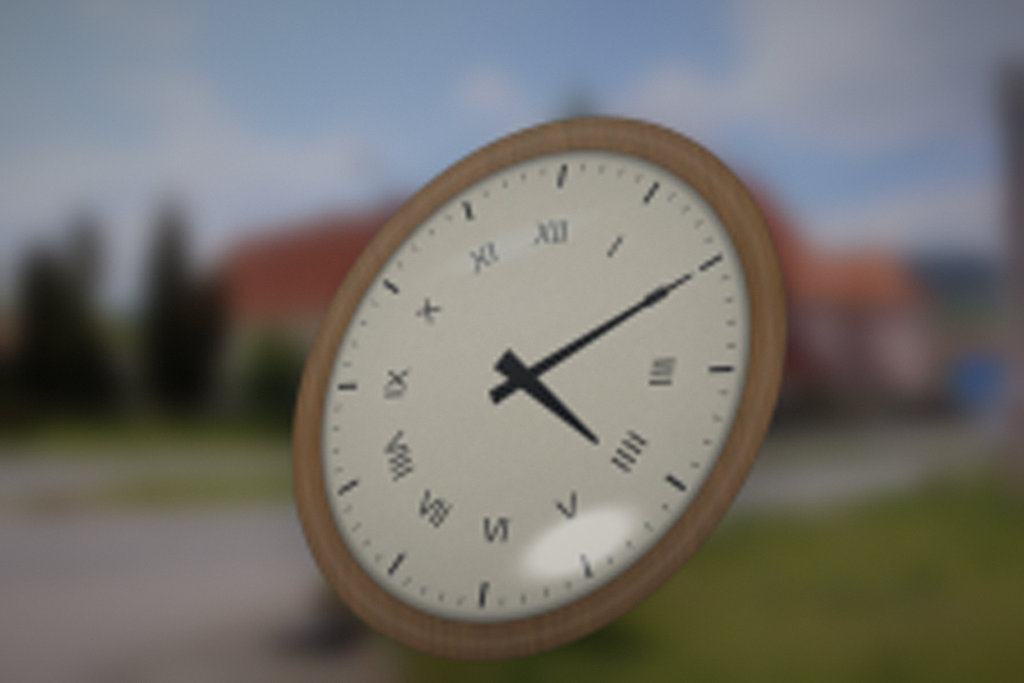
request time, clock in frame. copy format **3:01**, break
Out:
**4:10**
